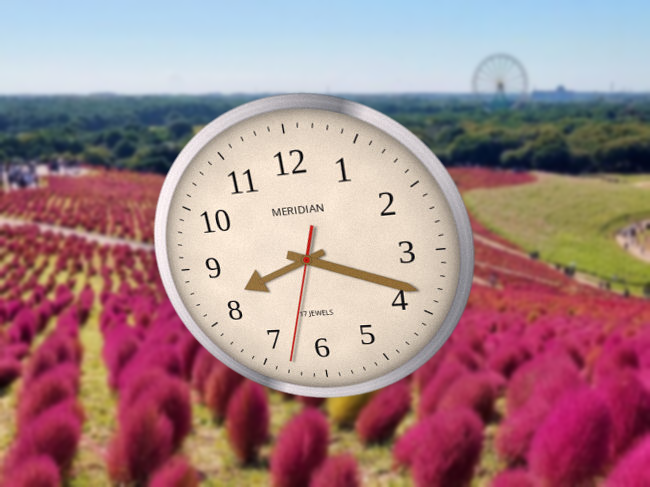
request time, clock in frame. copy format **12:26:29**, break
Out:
**8:18:33**
